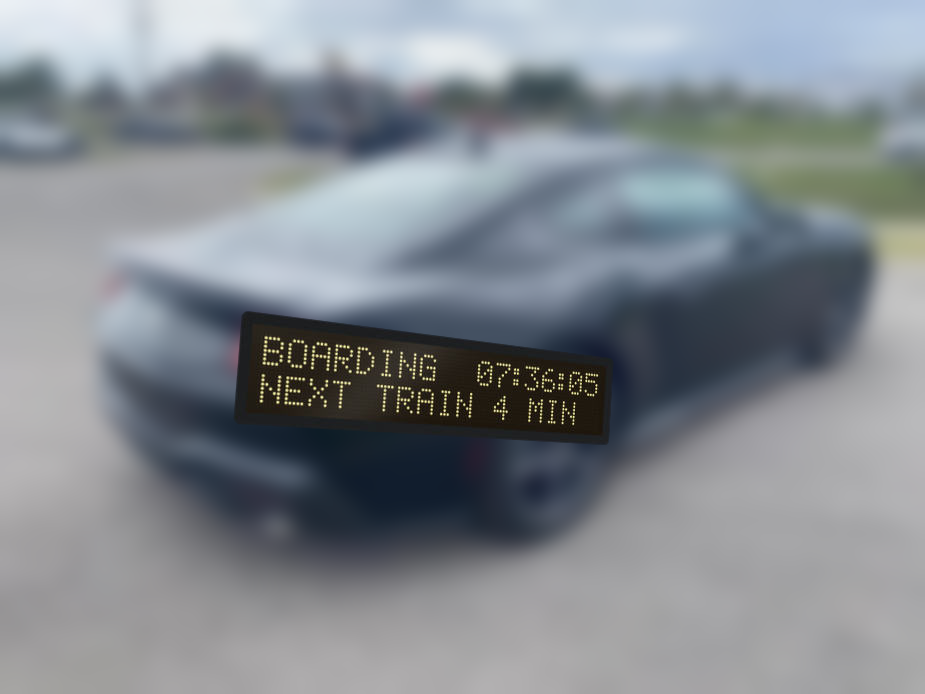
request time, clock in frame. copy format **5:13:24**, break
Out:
**7:36:05**
